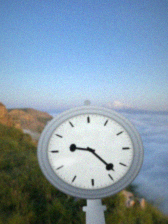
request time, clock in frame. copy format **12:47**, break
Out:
**9:23**
